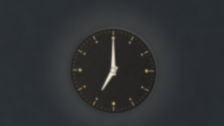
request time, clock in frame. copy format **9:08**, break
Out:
**7:00**
